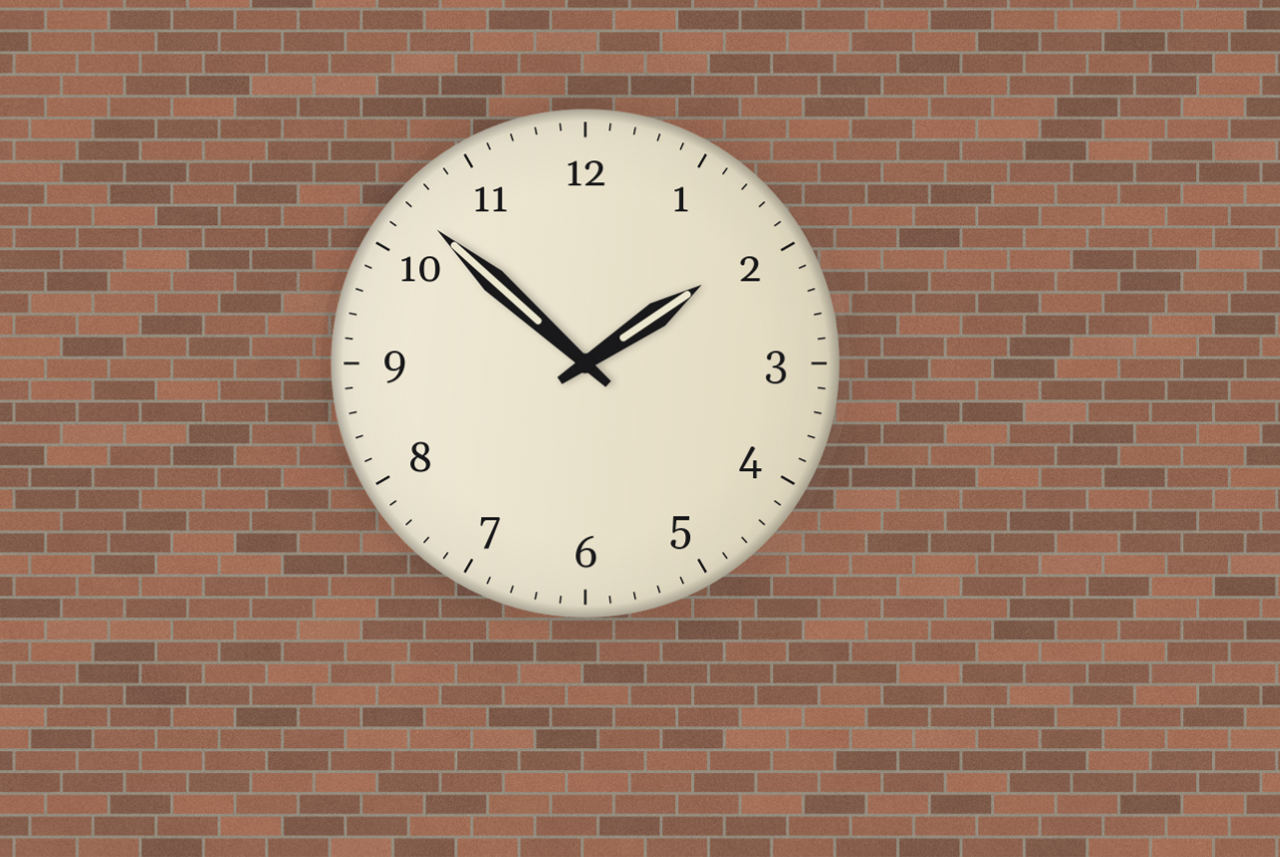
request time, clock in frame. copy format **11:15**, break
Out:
**1:52**
